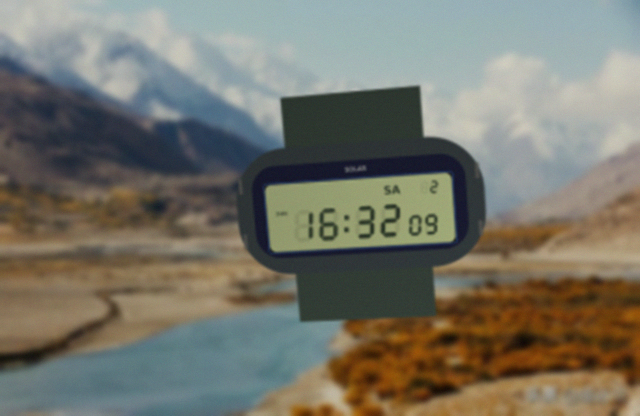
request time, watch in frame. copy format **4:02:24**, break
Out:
**16:32:09**
